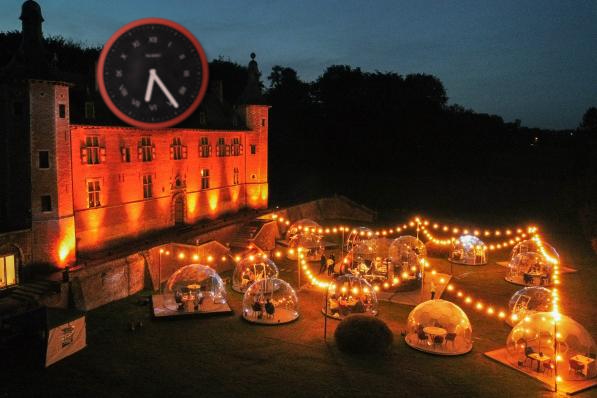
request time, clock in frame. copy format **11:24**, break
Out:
**6:24**
